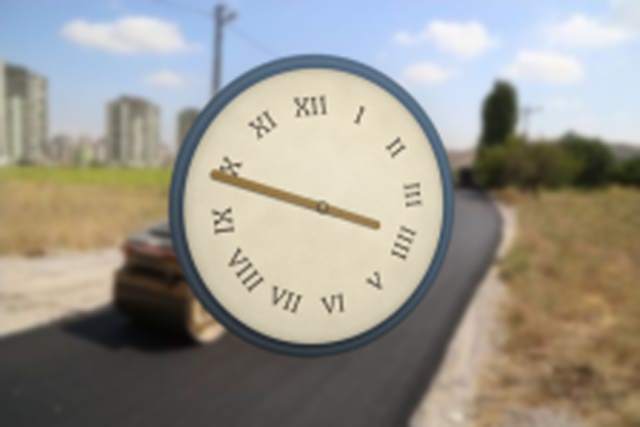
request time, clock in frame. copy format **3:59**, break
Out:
**3:49**
